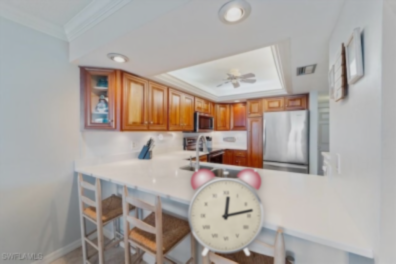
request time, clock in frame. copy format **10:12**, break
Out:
**12:13**
